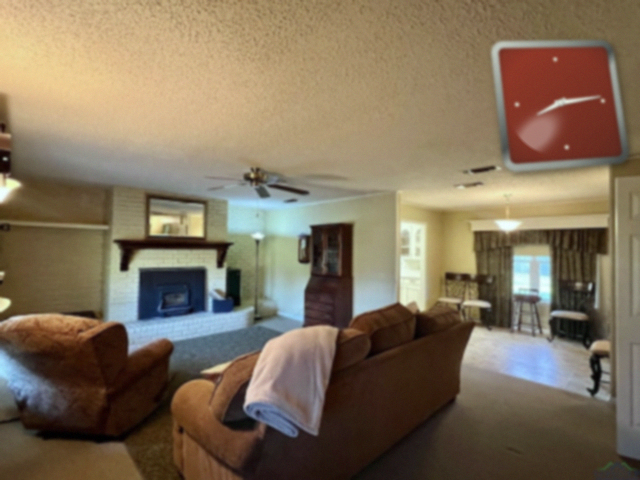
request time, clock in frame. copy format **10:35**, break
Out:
**8:14**
